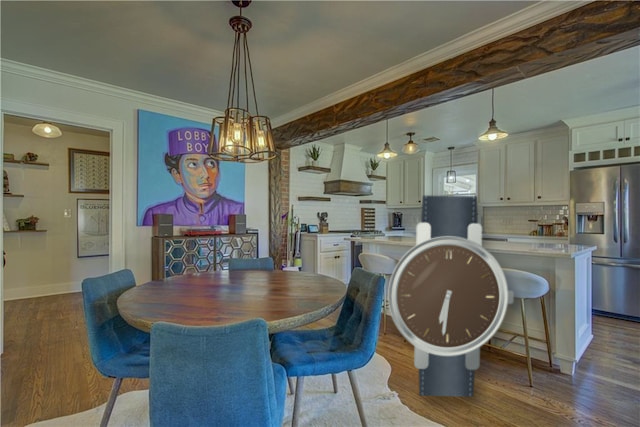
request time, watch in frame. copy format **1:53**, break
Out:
**6:31**
